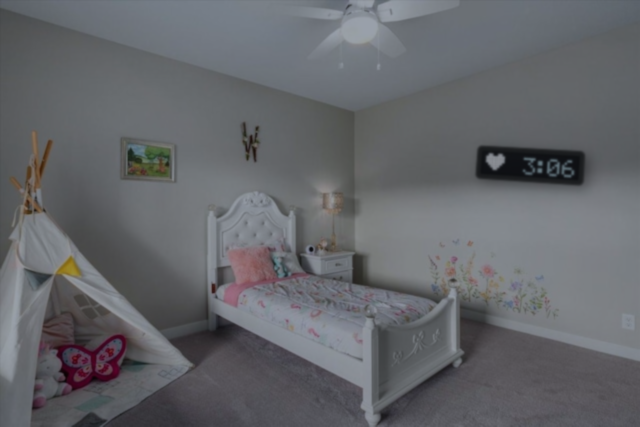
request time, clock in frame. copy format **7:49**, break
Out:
**3:06**
